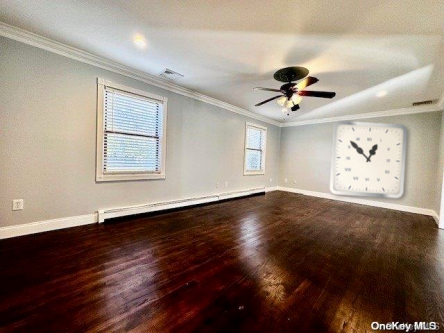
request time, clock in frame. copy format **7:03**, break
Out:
**12:52**
